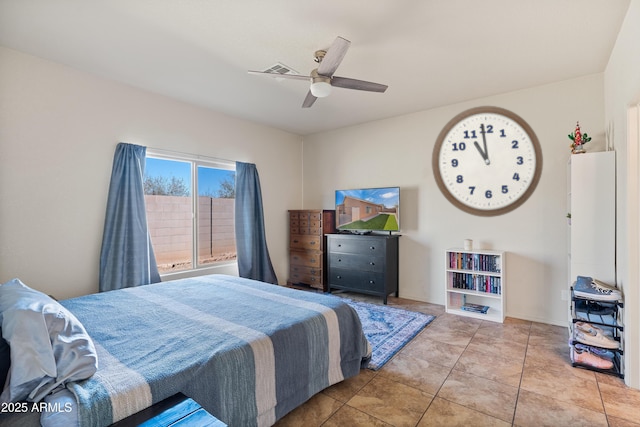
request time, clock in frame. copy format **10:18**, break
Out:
**10:59**
